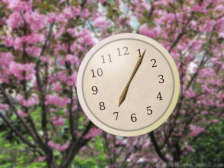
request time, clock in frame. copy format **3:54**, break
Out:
**7:06**
